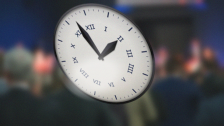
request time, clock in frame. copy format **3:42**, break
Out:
**1:57**
